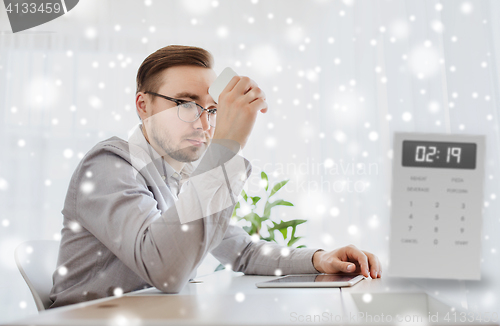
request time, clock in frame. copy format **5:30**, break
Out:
**2:19**
